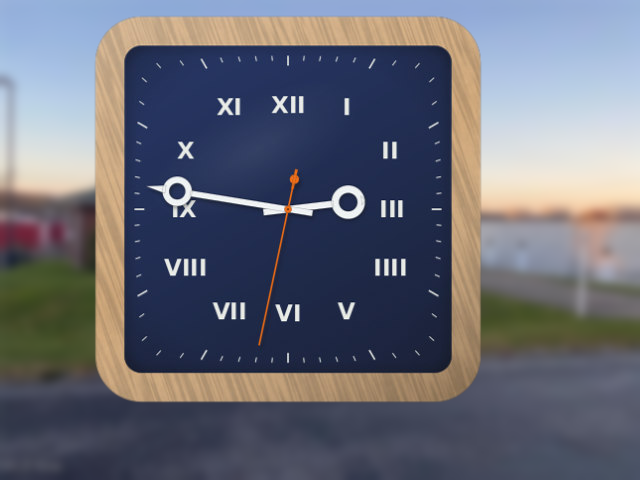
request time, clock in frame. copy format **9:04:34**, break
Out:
**2:46:32**
